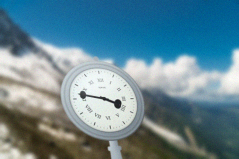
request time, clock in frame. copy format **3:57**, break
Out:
**3:47**
